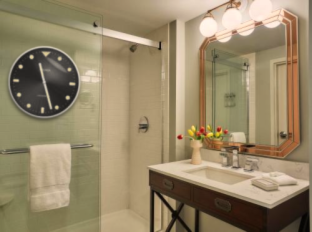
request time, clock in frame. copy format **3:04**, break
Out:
**11:27**
